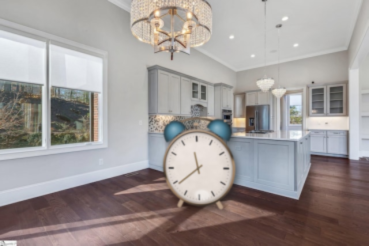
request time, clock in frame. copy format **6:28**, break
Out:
**11:39**
